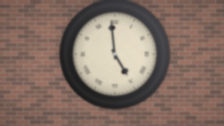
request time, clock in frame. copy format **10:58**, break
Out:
**4:59**
